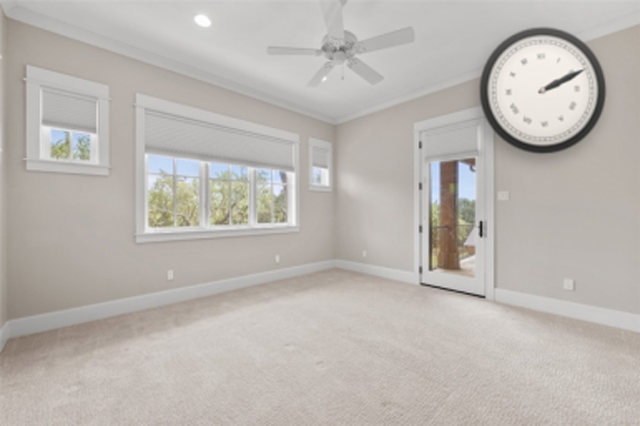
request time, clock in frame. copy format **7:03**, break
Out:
**2:11**
